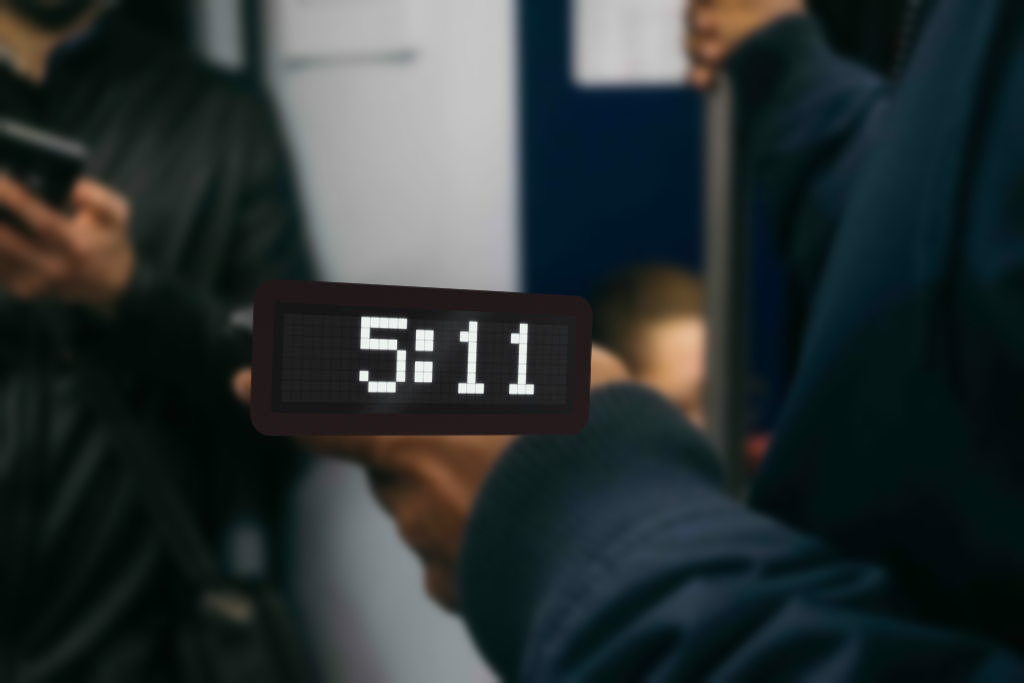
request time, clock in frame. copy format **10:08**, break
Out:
**5:11**
